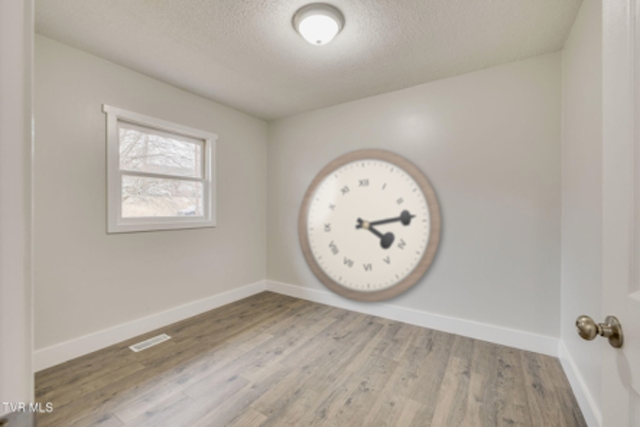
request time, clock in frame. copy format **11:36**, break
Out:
**4:14**
